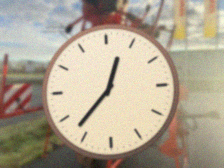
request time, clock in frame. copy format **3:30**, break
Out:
**12:37**
